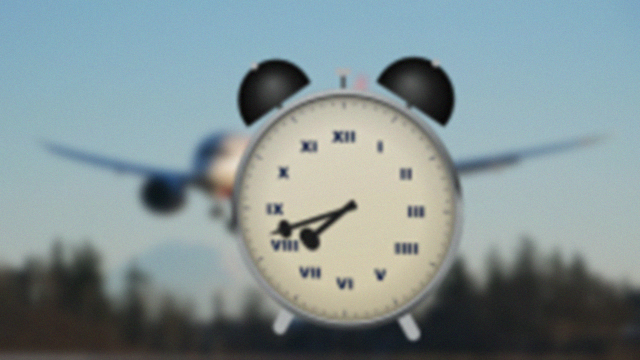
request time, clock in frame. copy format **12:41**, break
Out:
**7:42**
